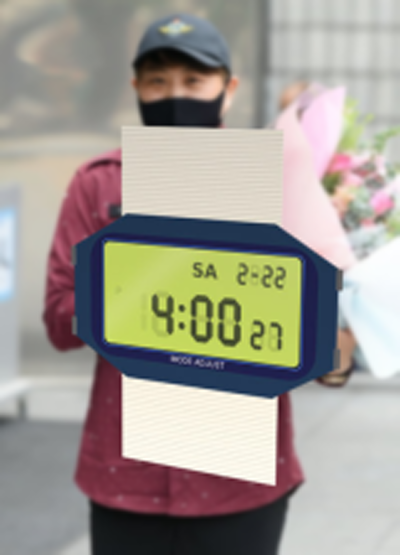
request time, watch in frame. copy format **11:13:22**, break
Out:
**4:00:27**
